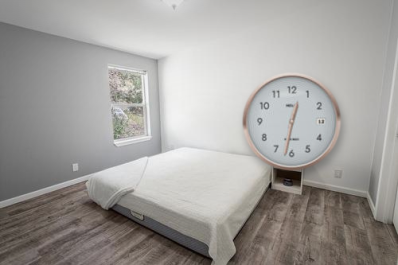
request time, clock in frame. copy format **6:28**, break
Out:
**12:32**
